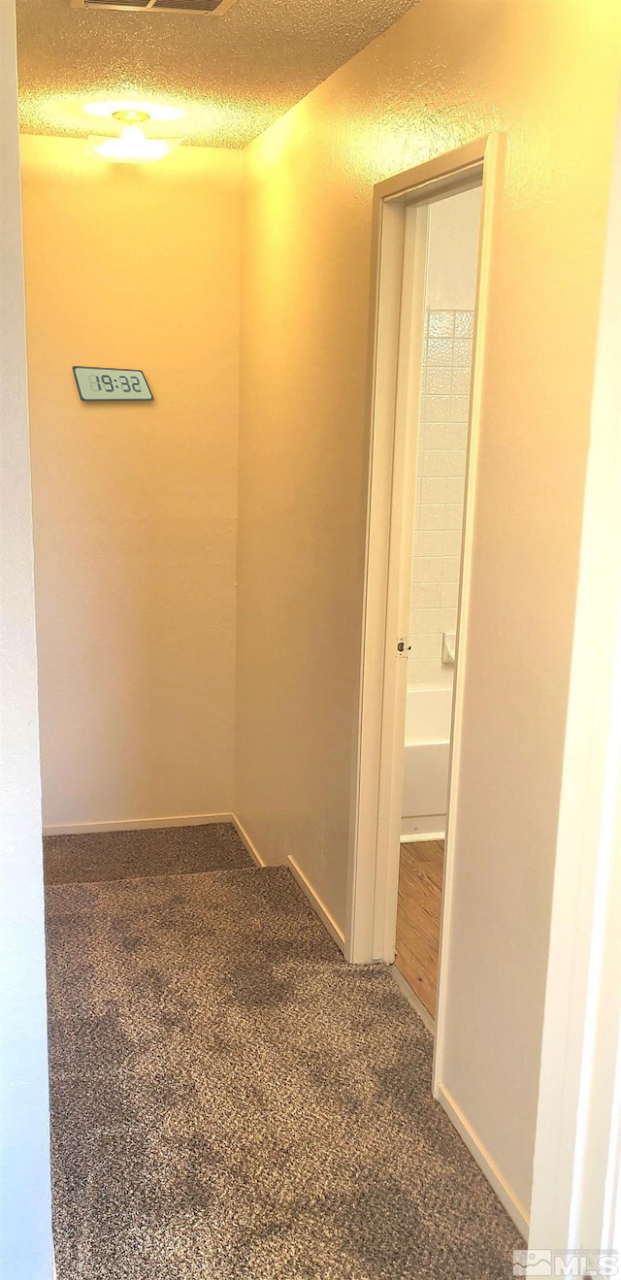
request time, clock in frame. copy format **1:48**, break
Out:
**19:32**
